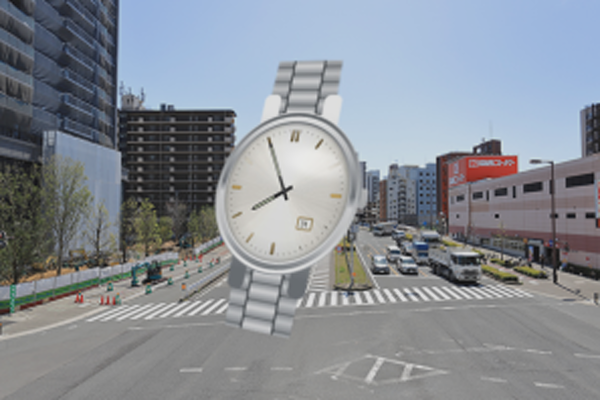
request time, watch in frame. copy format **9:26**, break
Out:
**7:55**
